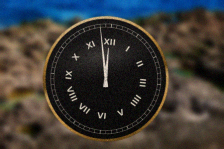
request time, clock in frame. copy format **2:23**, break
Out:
**11:58**
